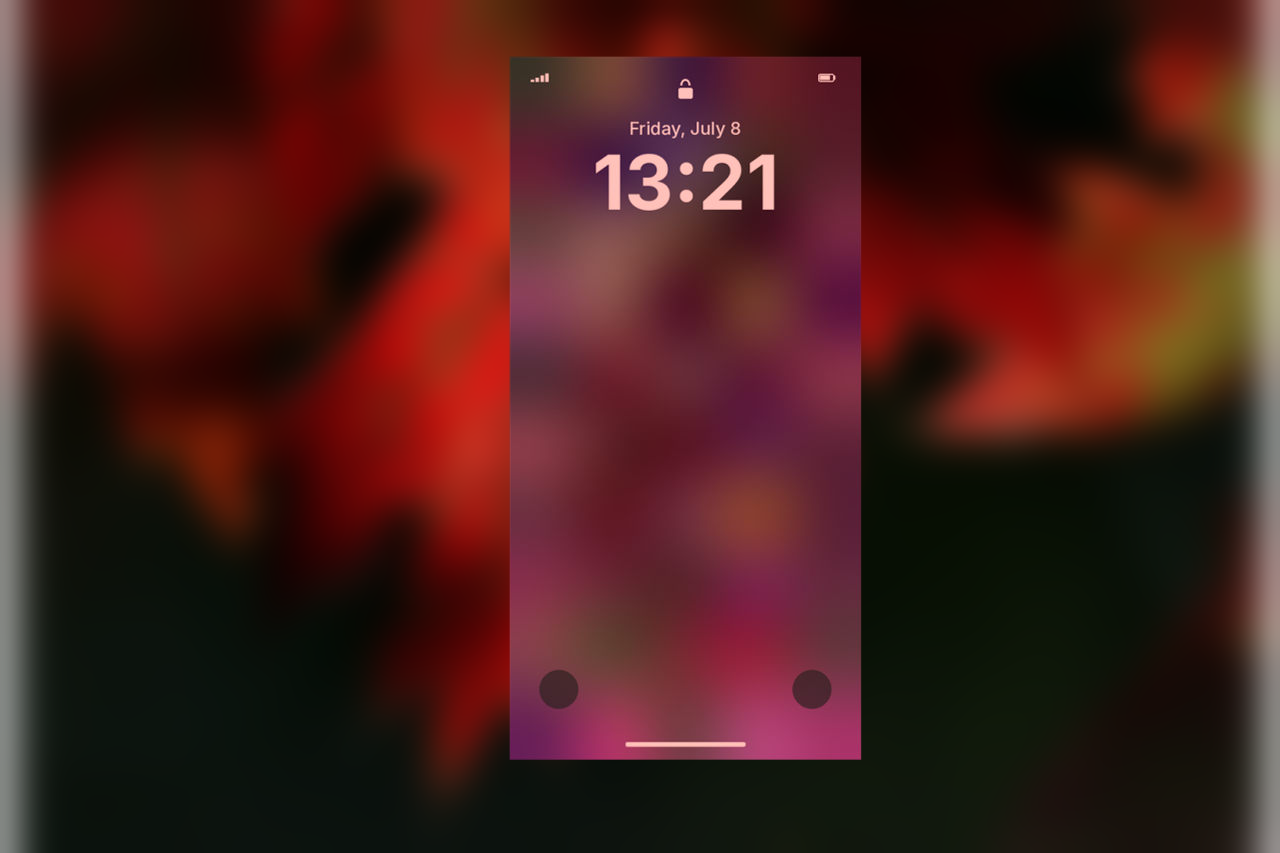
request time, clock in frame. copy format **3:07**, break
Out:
**13:21**
